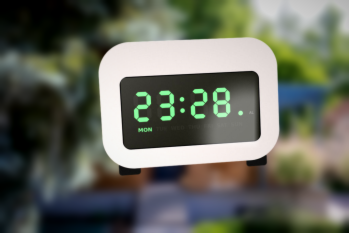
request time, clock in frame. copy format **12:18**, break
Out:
**23:28**
